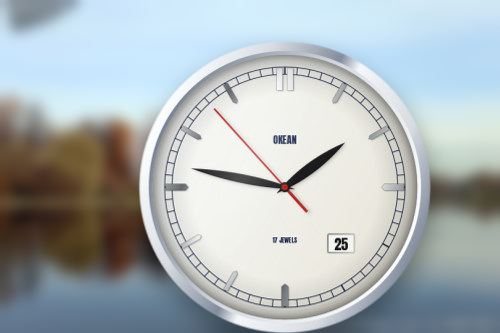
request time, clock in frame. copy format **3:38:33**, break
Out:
**1:46:53**
